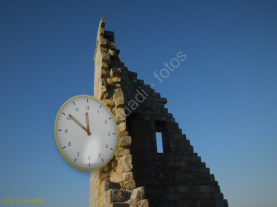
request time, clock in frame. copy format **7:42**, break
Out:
**11:51**
